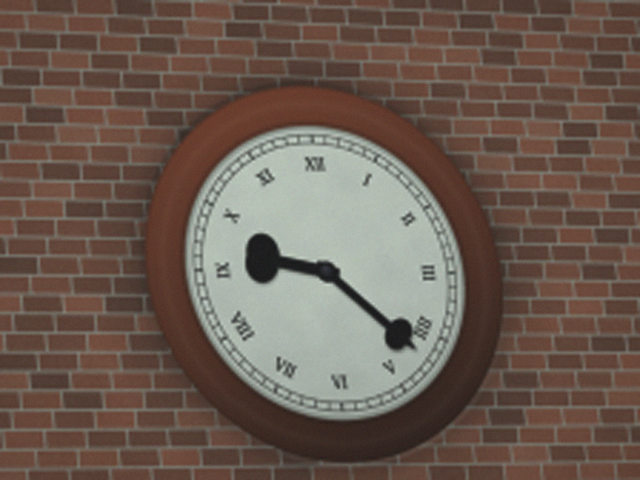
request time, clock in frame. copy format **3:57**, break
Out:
**9:22**
